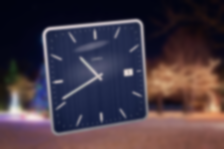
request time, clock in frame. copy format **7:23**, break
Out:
**10:41**
